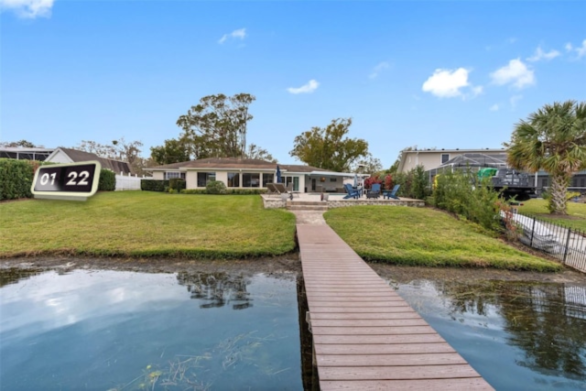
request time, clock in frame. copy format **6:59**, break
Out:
**1:22**
